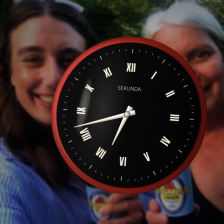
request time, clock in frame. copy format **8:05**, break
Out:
**6:42**
